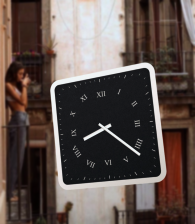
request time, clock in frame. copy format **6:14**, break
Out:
**8:22**
